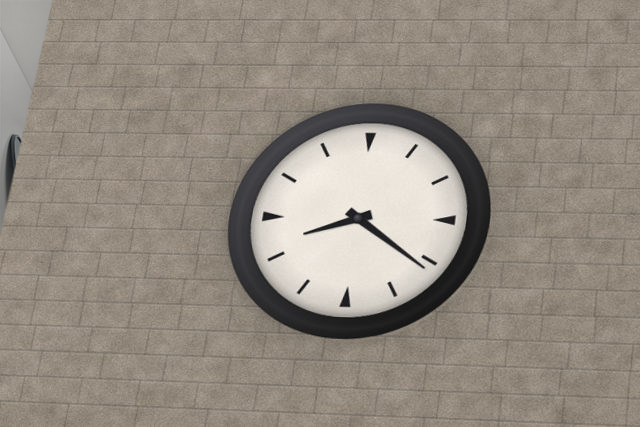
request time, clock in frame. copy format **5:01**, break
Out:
**8:21**
